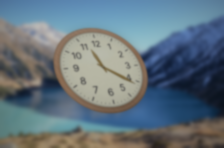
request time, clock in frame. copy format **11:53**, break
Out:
**11:21**
